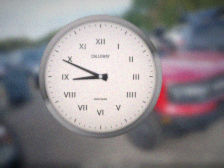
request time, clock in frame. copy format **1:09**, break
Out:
**8:49**
